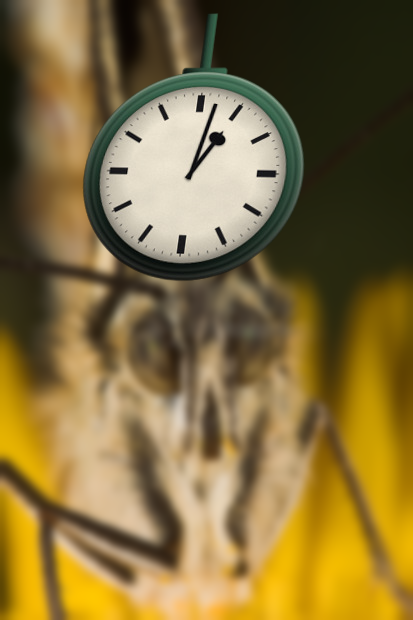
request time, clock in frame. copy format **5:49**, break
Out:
**1:02**
